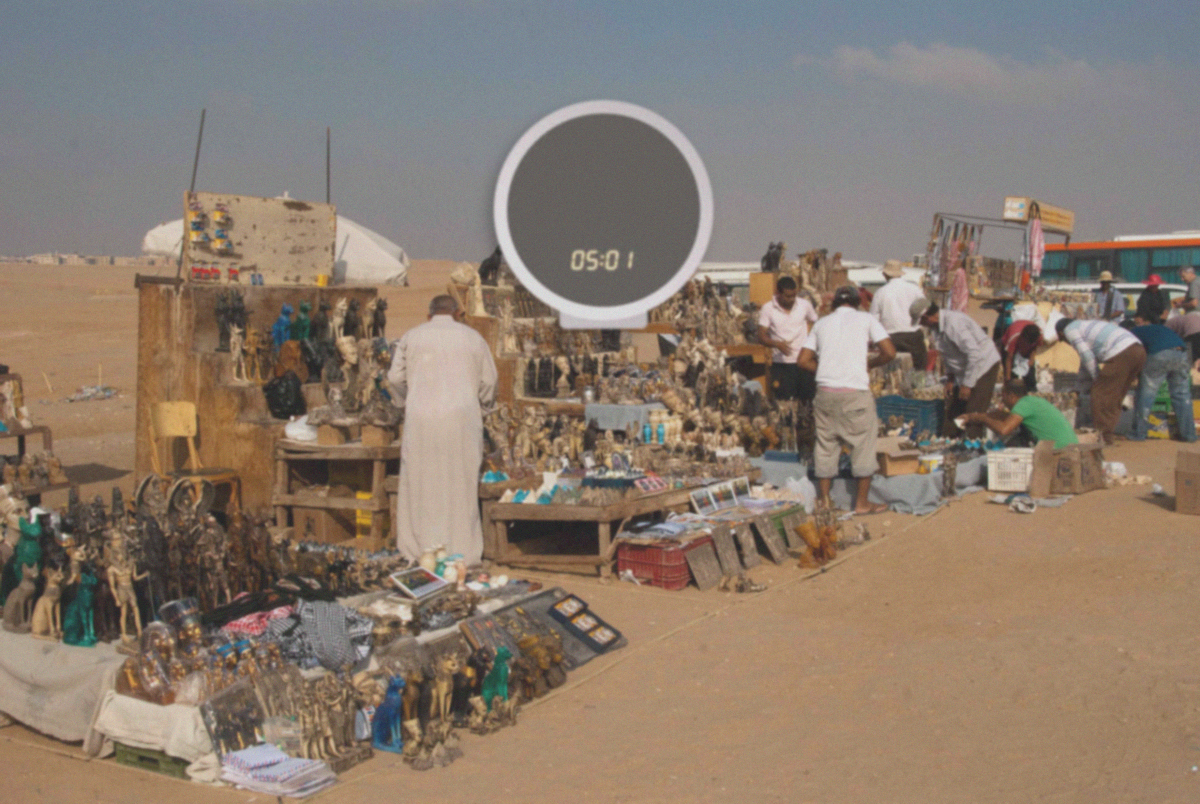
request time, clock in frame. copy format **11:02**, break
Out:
**5:01**
